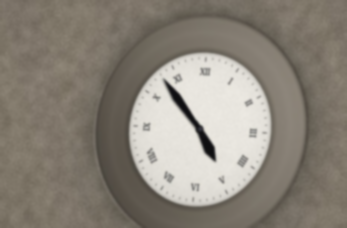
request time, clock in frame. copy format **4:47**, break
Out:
**4:53**
